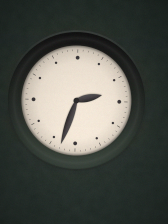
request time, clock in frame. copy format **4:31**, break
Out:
**2:33**
